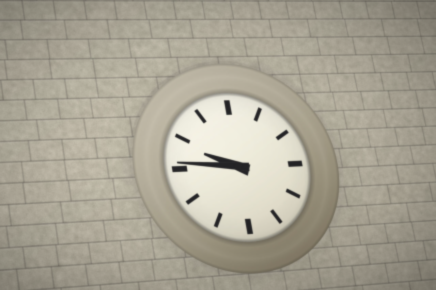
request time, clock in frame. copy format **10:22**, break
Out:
**9:46**
